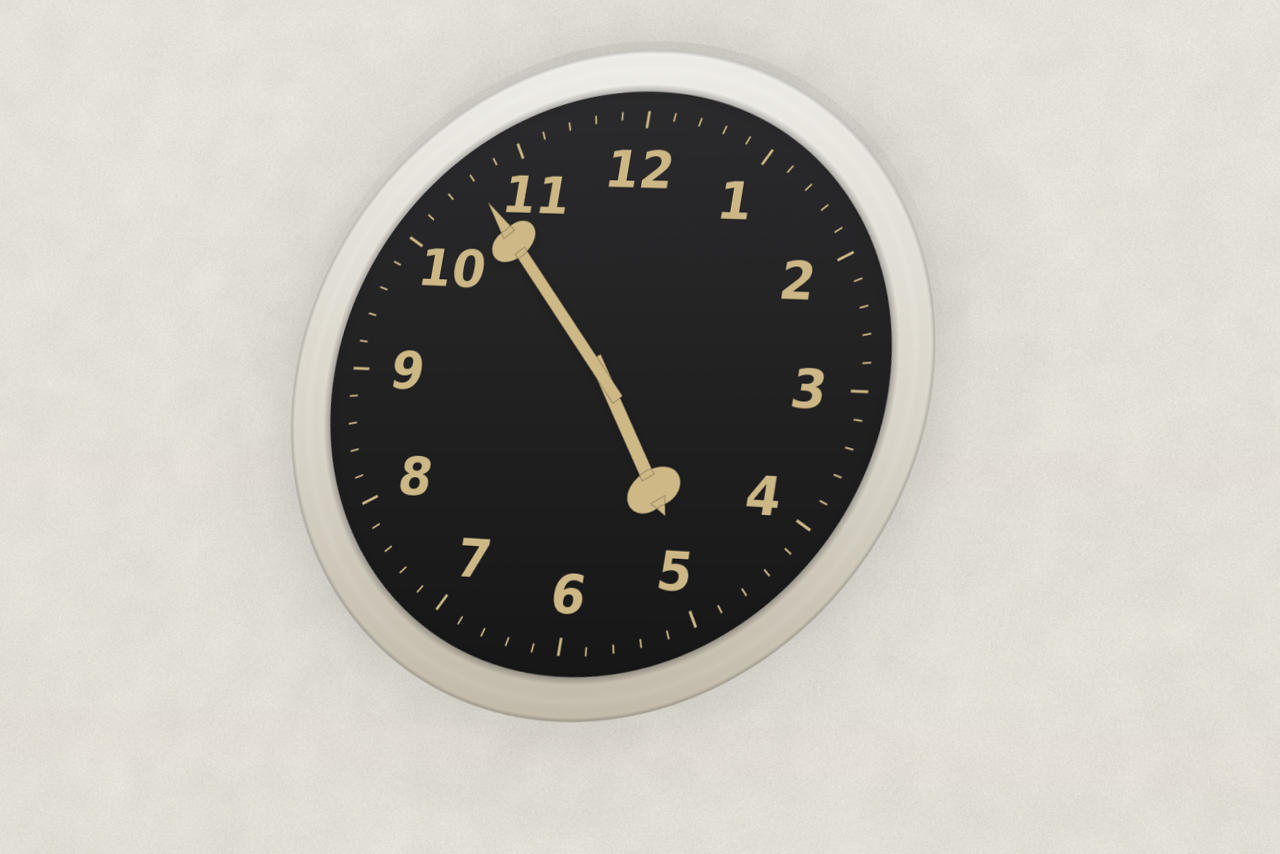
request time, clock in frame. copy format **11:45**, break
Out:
**4:53**
